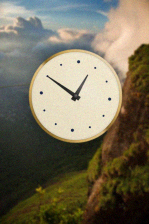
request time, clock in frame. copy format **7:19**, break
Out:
**12:50**
